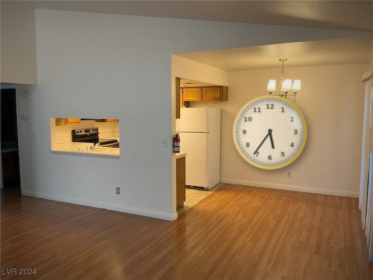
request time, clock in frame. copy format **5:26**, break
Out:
**5:36**
